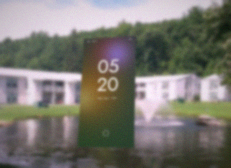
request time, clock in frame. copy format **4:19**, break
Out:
**5:20**
